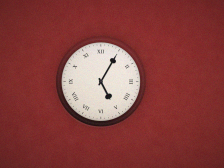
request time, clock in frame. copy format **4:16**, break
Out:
**5:05**
